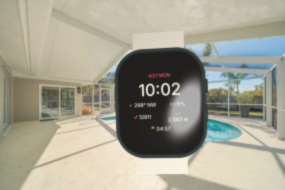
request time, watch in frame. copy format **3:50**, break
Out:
**10:02**
